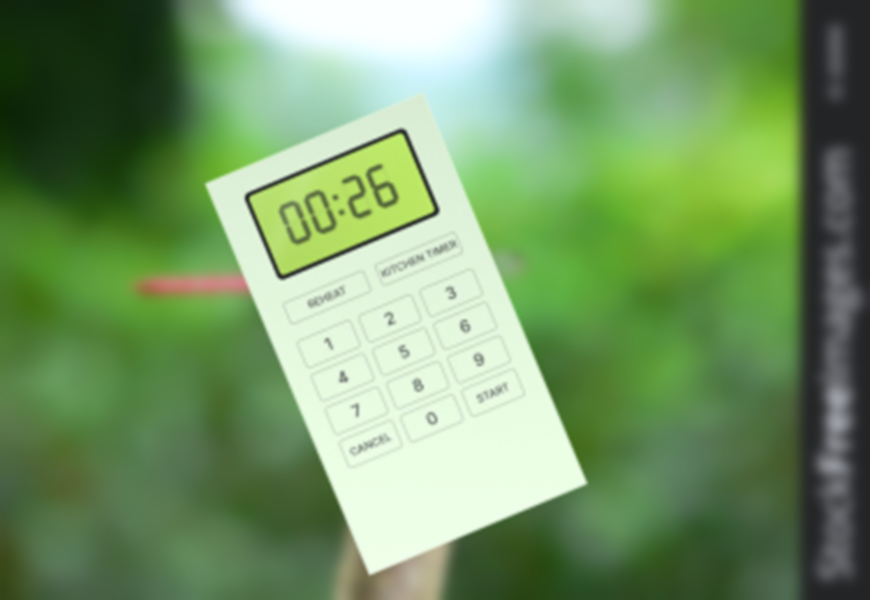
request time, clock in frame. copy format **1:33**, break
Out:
**0:26**
